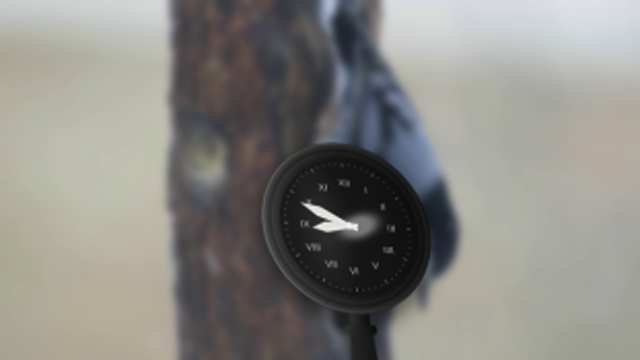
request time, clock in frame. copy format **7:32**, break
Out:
**8:49**
